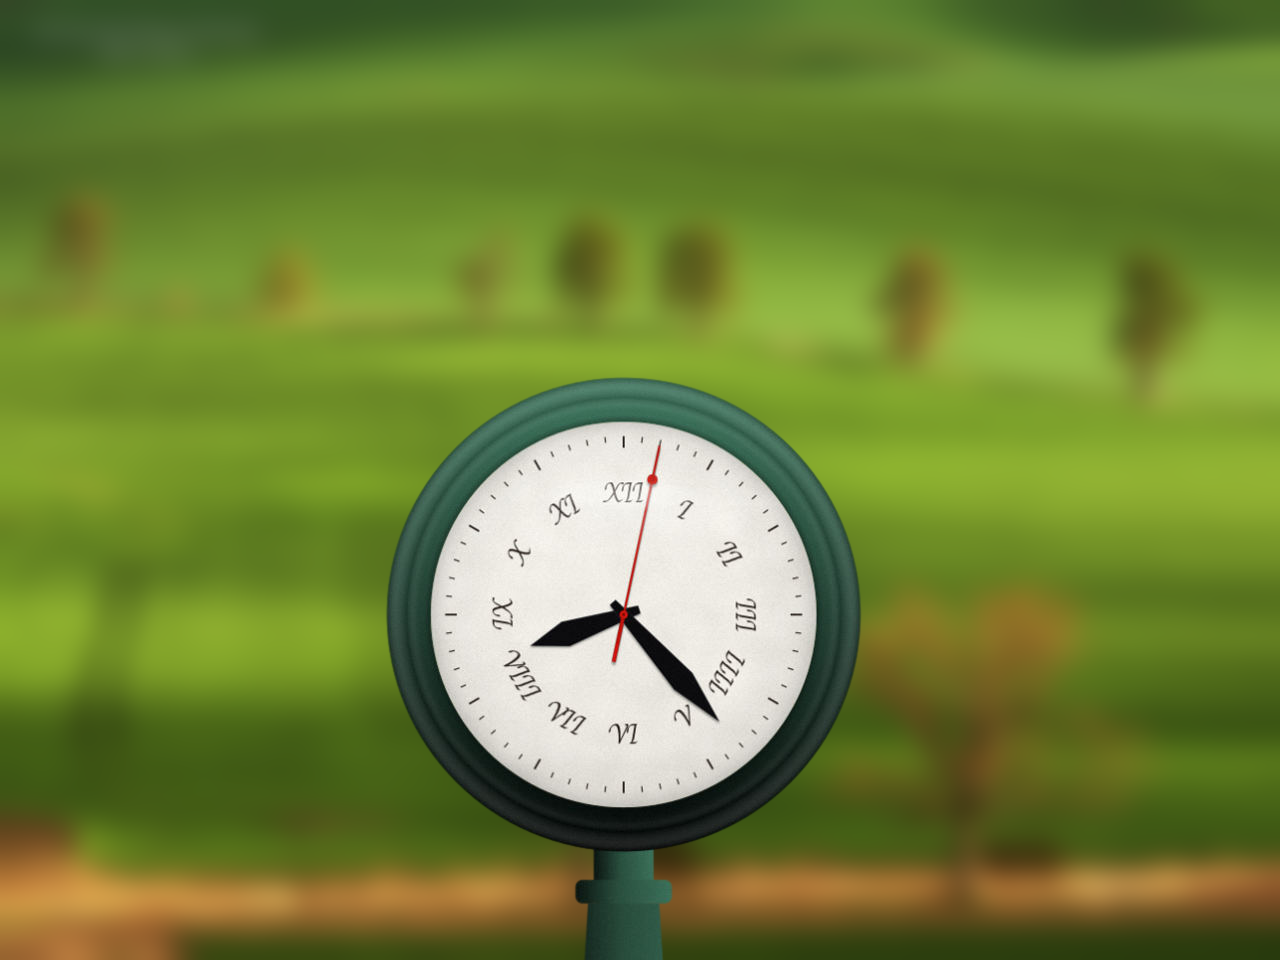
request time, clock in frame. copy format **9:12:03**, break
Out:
**8:23:02**
